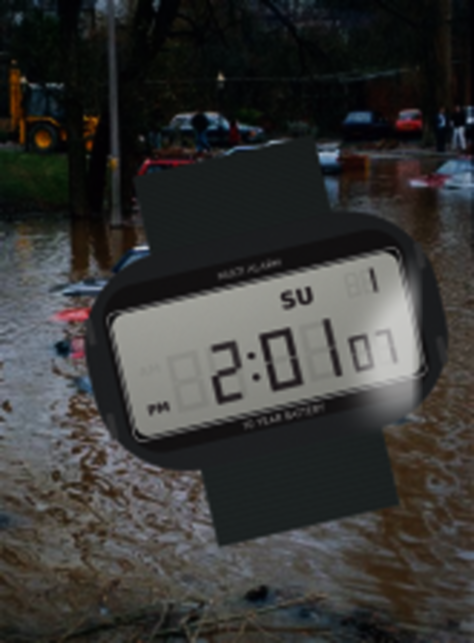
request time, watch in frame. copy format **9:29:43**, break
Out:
**2:01:07**
